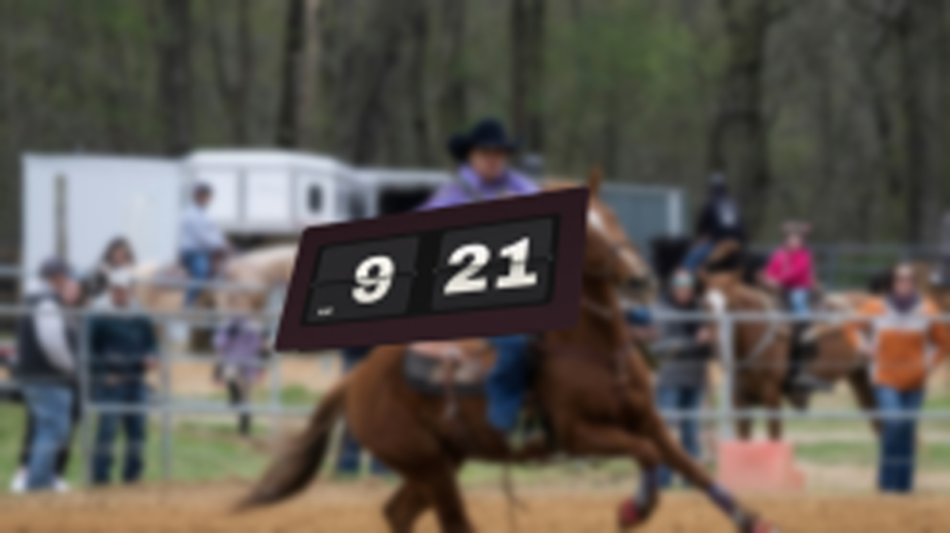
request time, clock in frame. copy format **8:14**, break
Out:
**9:21**
